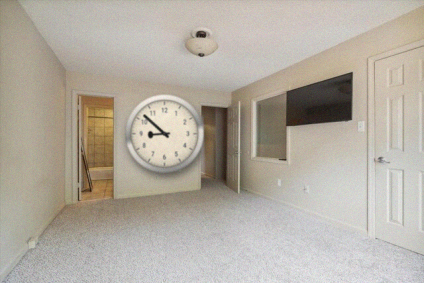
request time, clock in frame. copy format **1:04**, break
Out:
**8:52**
